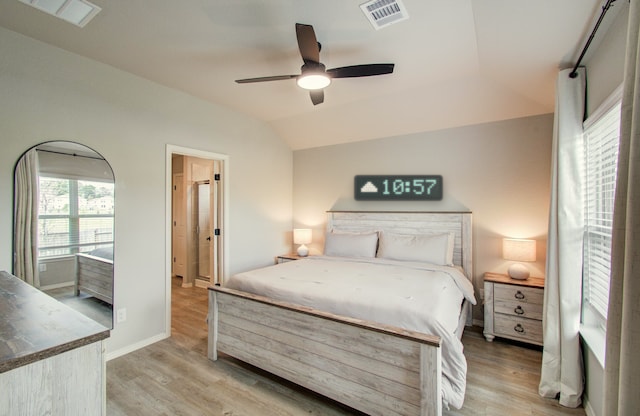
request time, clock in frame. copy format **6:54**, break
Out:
**10:57**
